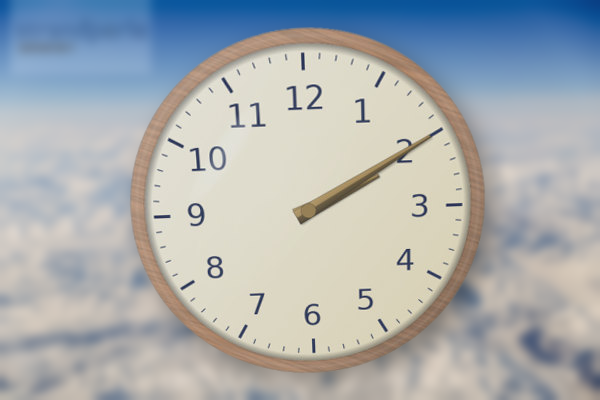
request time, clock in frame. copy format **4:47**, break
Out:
**2:10**
